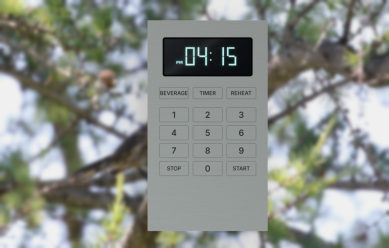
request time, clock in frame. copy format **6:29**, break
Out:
**4:15**
